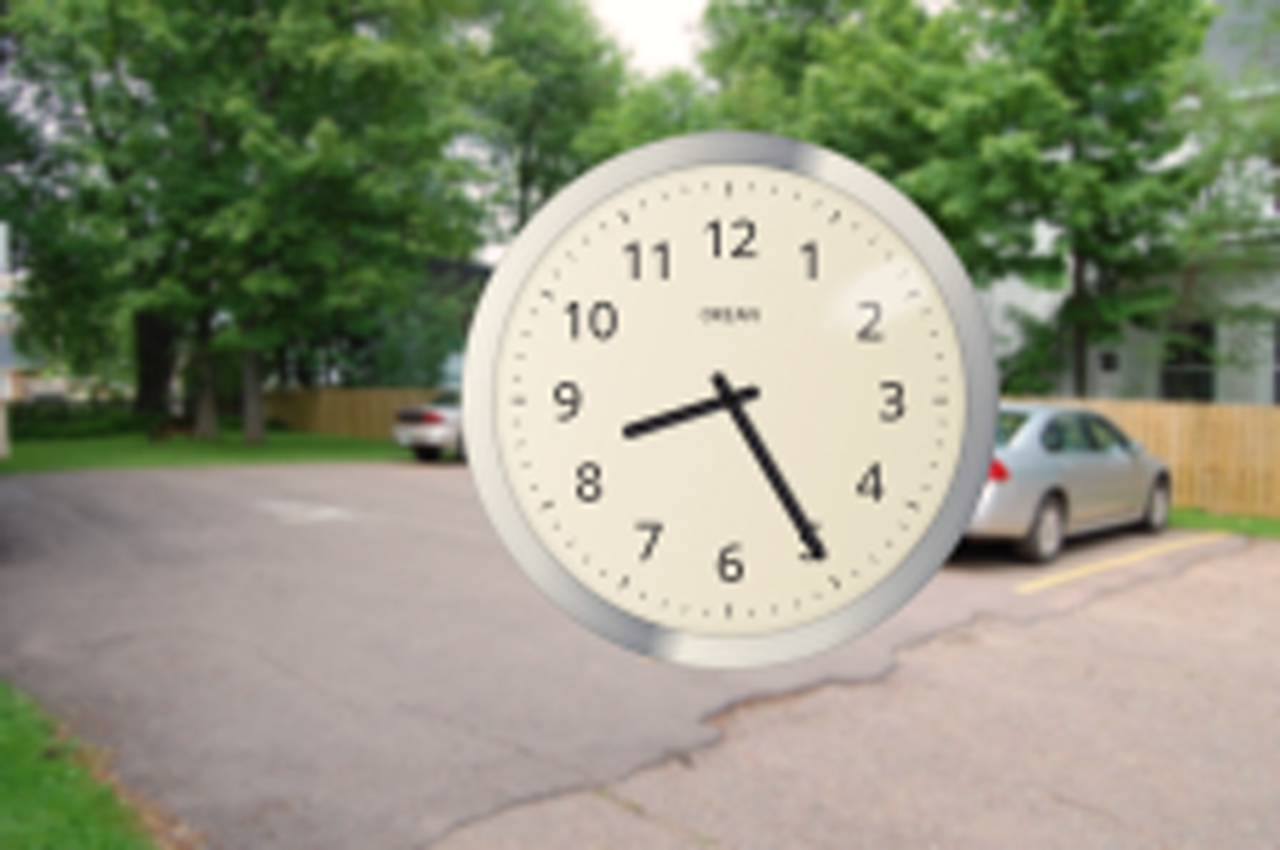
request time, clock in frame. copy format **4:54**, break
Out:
**8:25**
